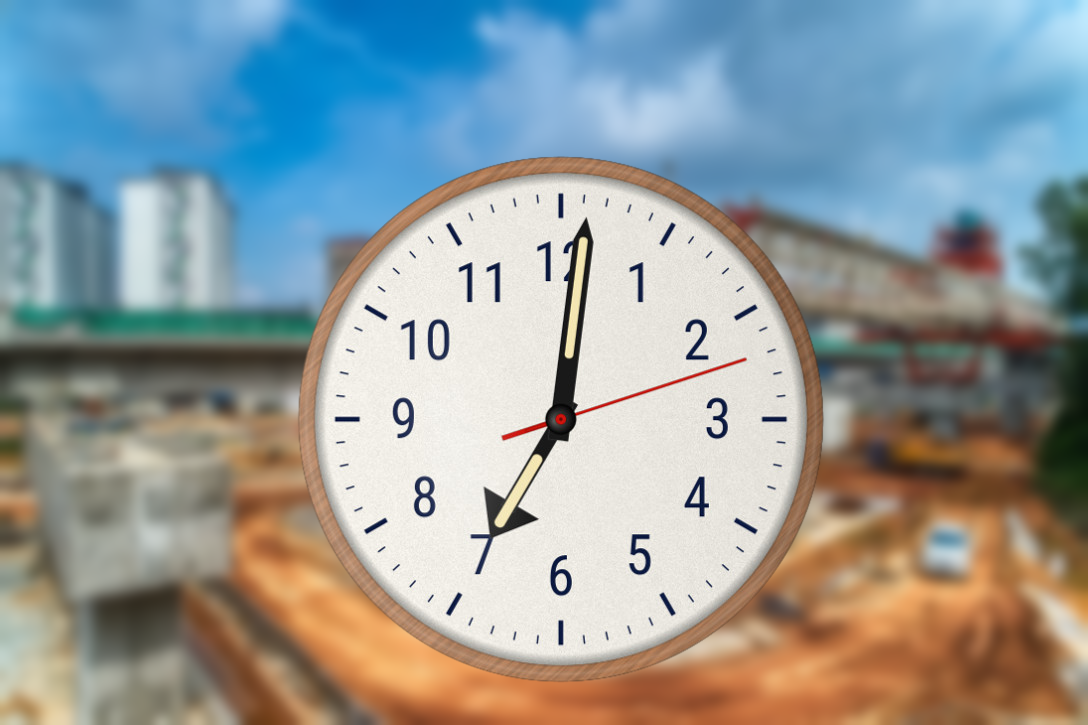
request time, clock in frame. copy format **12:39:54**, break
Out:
**7:01:12**
